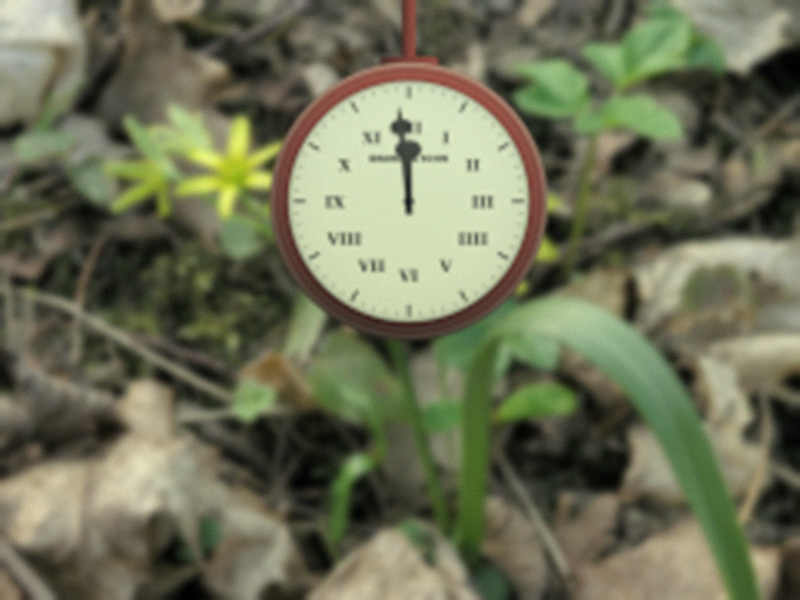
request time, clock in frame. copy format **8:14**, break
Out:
**11:59**
